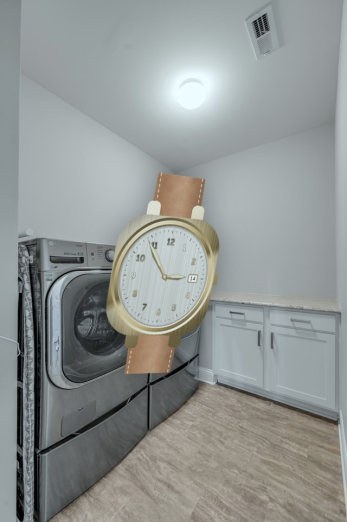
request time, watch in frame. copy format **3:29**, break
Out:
**2:54**
